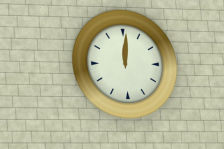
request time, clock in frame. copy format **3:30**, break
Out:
**12:01**
